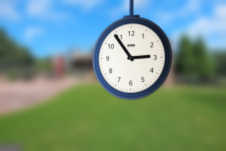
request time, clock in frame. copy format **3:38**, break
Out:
**2:54**
